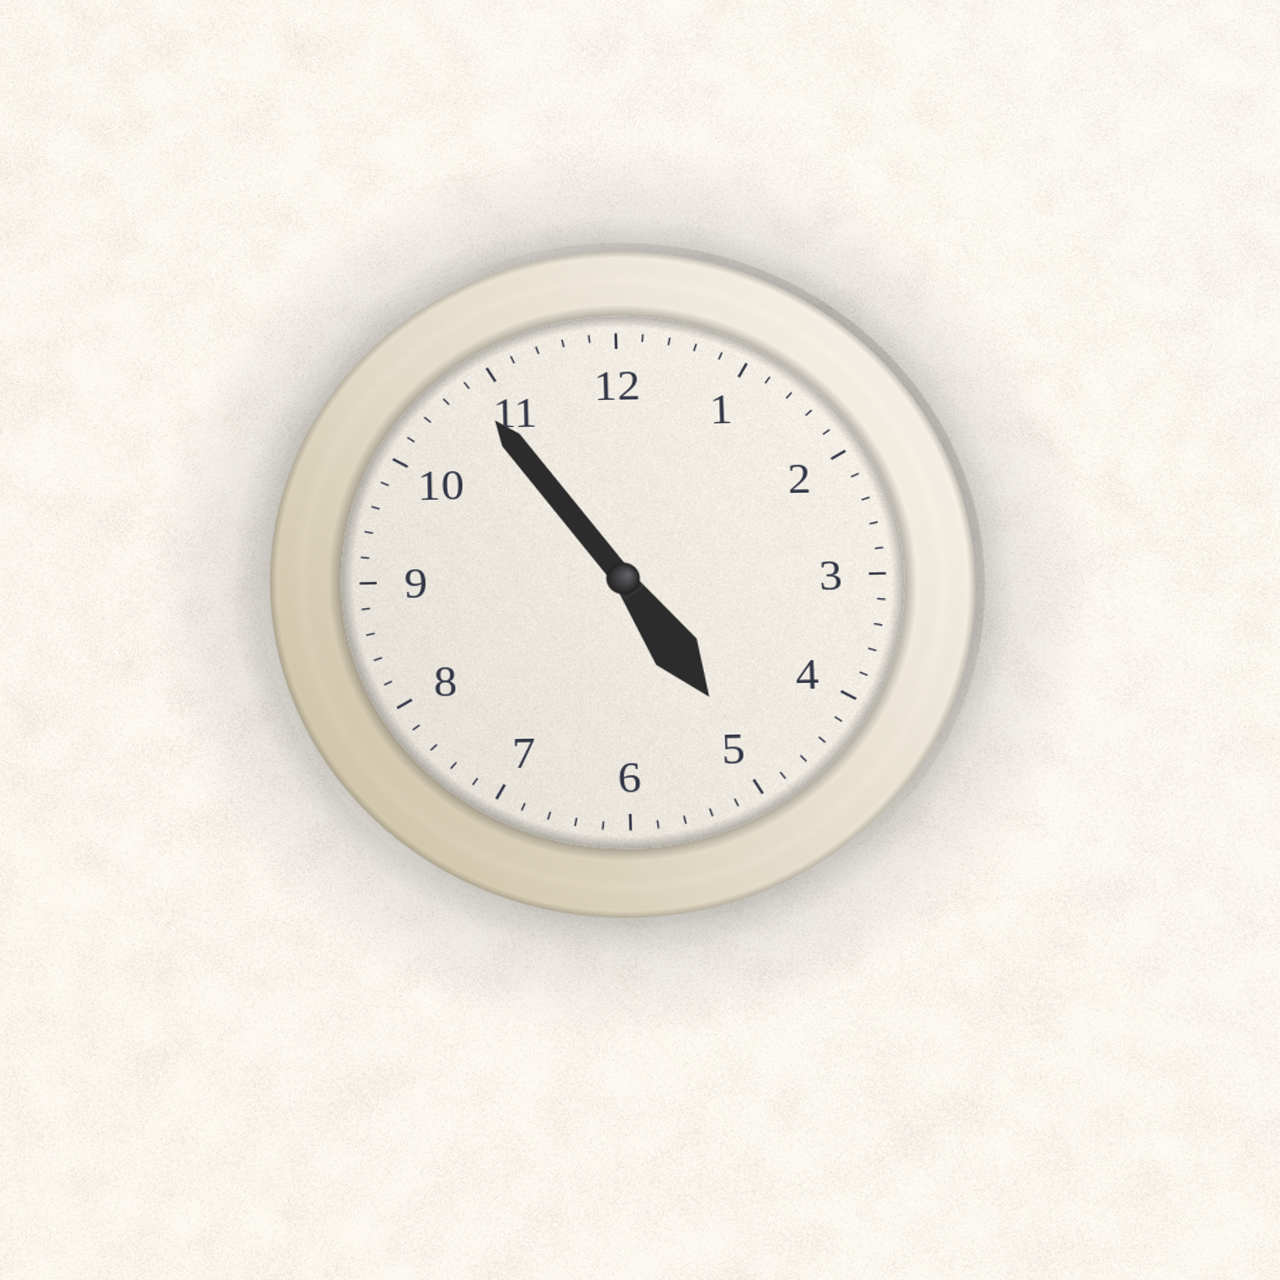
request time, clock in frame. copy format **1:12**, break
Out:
**4:54**
